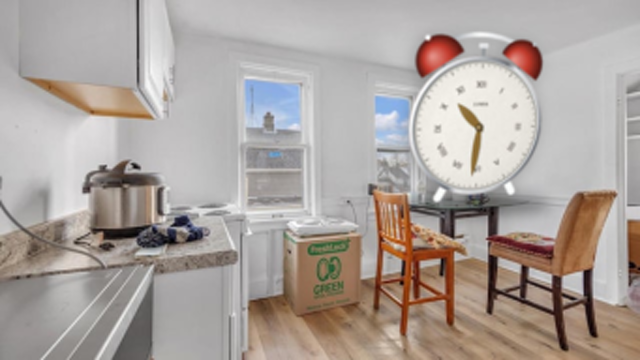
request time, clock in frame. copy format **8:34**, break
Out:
**10:31**
